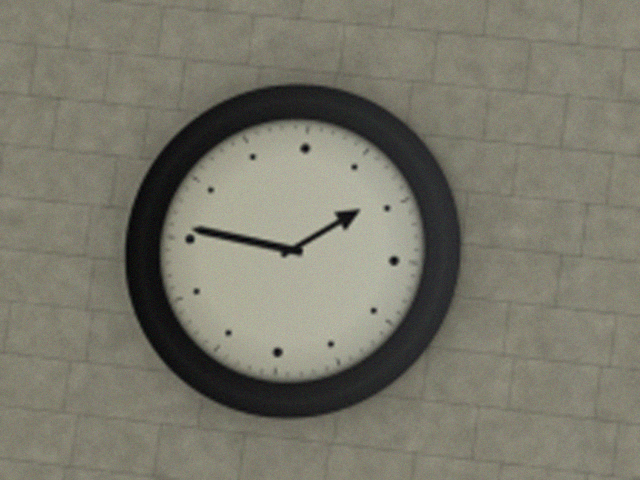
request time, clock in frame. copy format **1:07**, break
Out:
**1:46**
